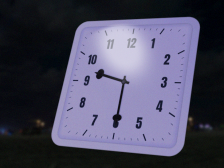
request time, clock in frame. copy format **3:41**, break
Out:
**9:30**
